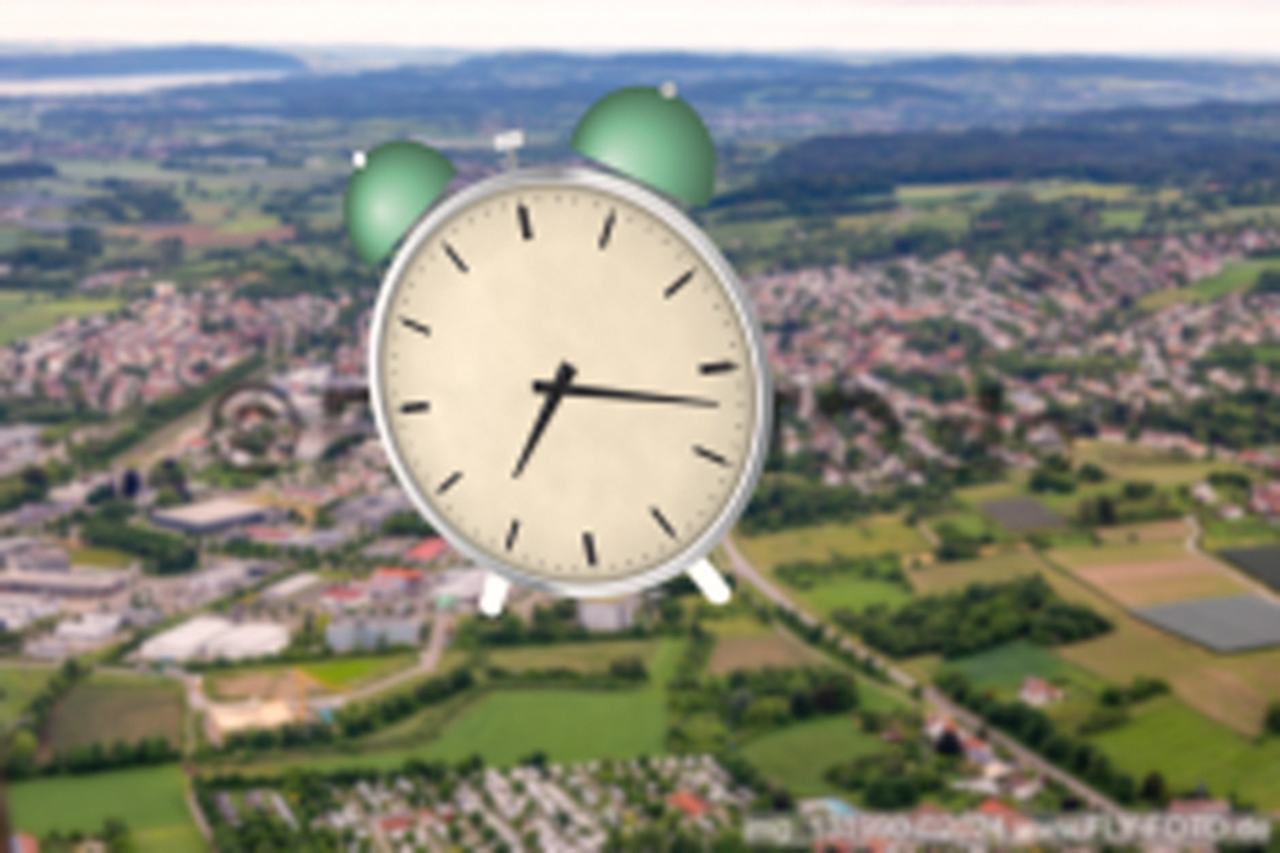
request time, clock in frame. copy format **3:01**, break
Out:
**7:17**
